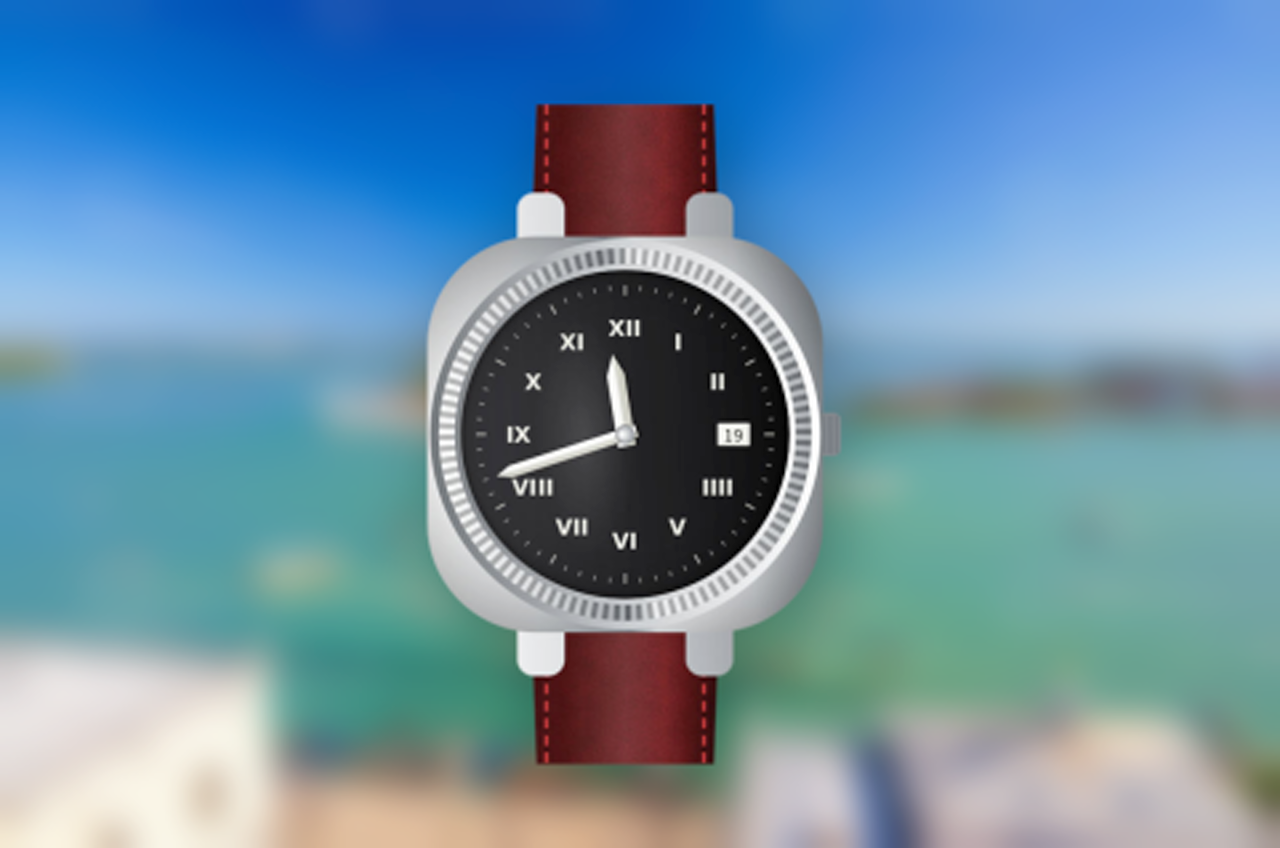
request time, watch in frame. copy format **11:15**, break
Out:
**11:42**
